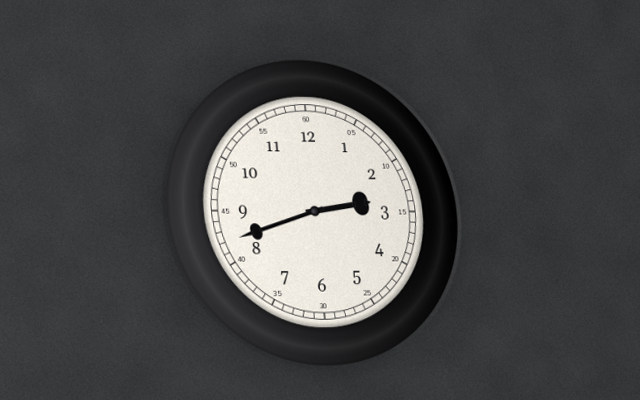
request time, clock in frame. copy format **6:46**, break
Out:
**2:42**
